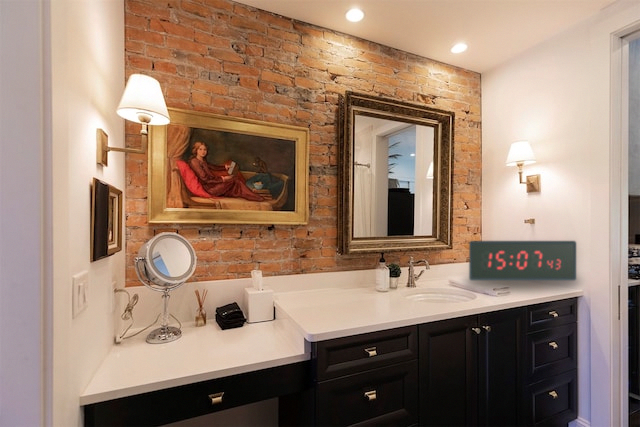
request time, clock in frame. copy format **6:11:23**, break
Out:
**15:07:43**
